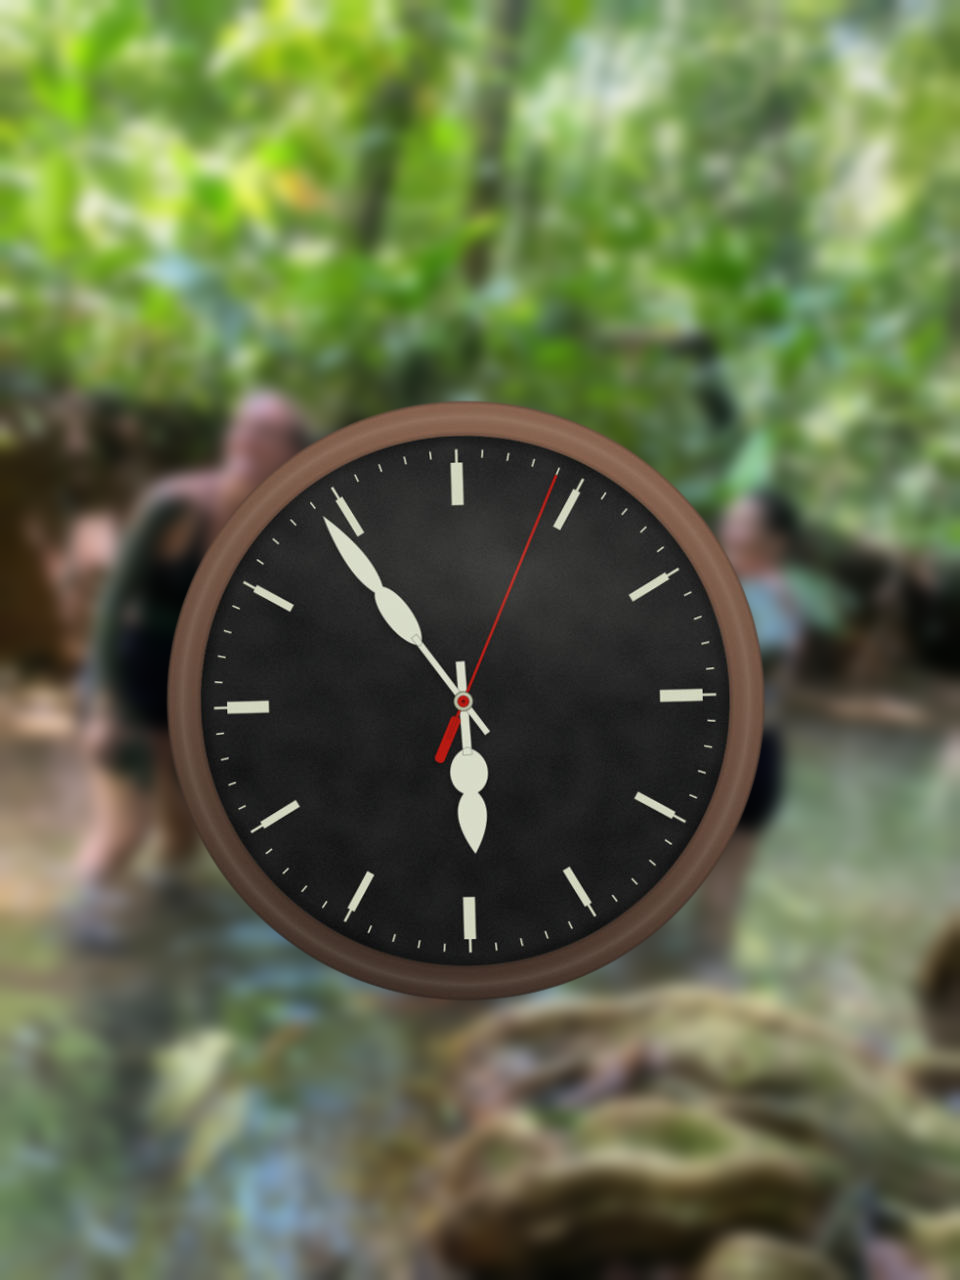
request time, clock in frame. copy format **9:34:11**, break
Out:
**5:54:04**
